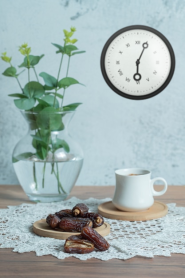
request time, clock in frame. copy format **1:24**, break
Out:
**6:04**
